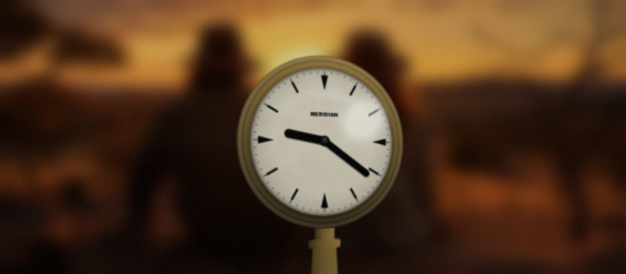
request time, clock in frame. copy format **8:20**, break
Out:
**9:21**
